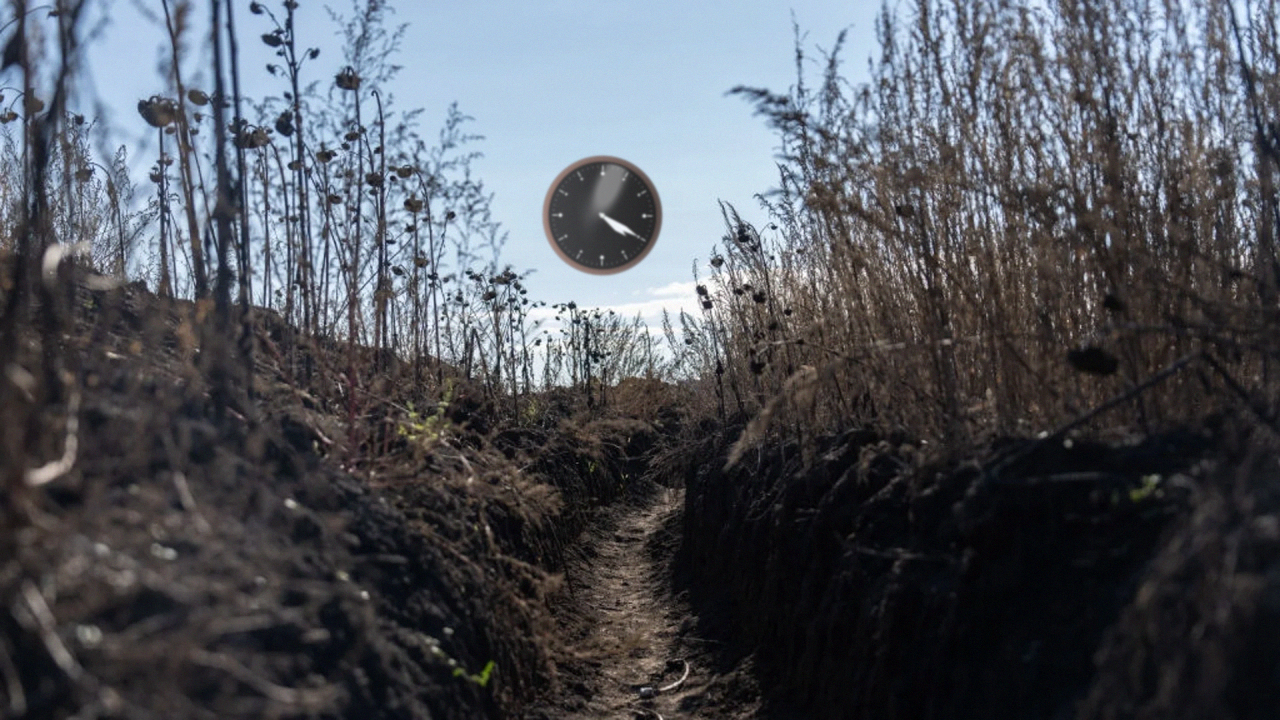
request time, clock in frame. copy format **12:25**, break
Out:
**4:20**
